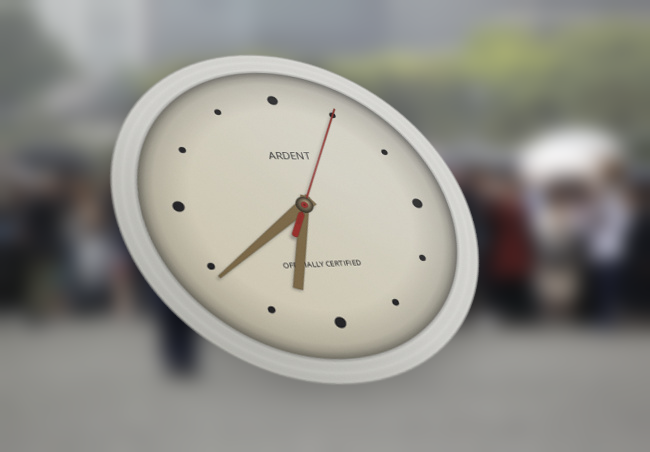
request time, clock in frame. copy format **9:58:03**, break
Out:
**6:39:05**
